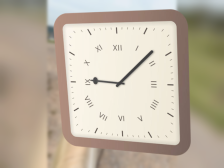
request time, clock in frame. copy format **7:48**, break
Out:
**9:08**
